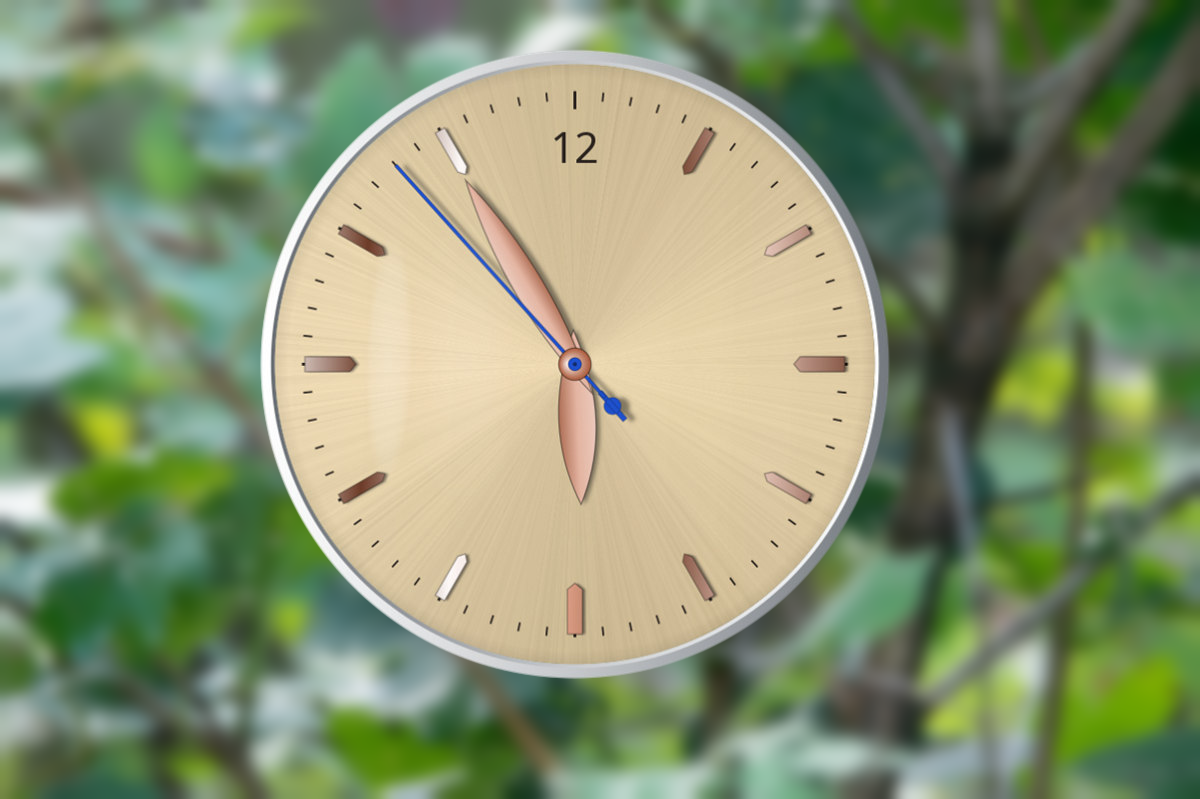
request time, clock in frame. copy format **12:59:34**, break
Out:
**5:54:53**
